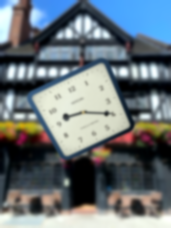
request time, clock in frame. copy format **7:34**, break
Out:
**9:20**
